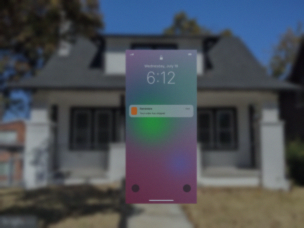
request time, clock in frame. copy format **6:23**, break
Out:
**6:12**
